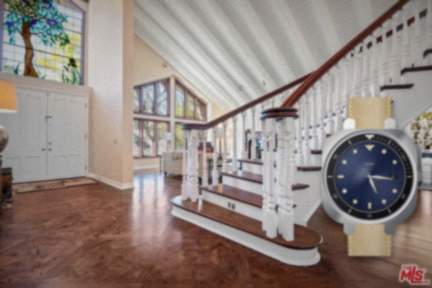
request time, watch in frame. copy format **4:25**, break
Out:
**5:16**
